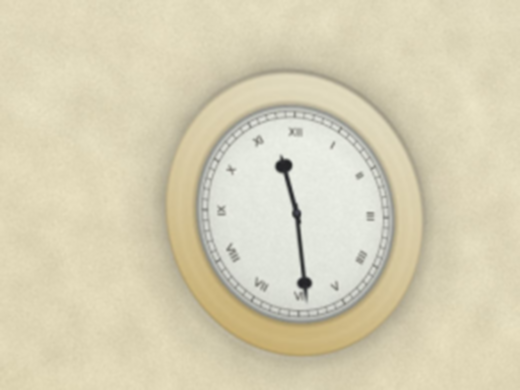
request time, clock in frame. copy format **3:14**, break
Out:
**11:29**
